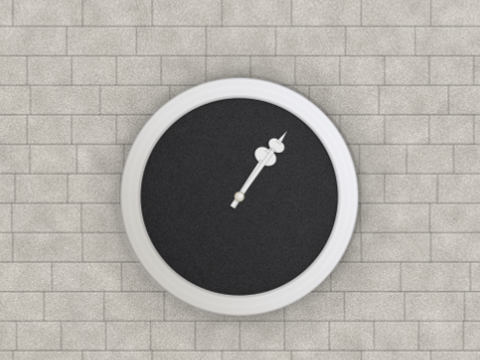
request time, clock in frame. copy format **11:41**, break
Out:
**1:06**
